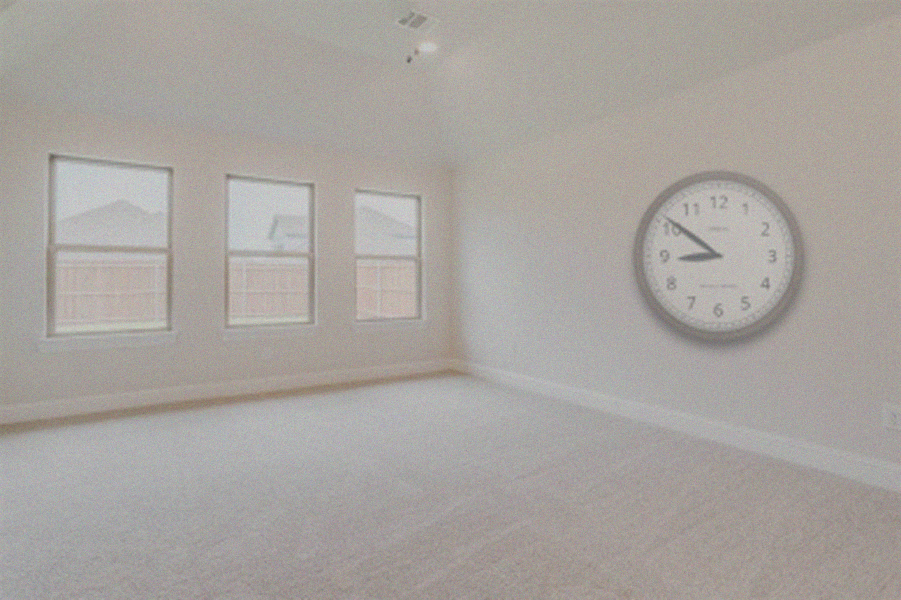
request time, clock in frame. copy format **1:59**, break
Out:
**8:51**
